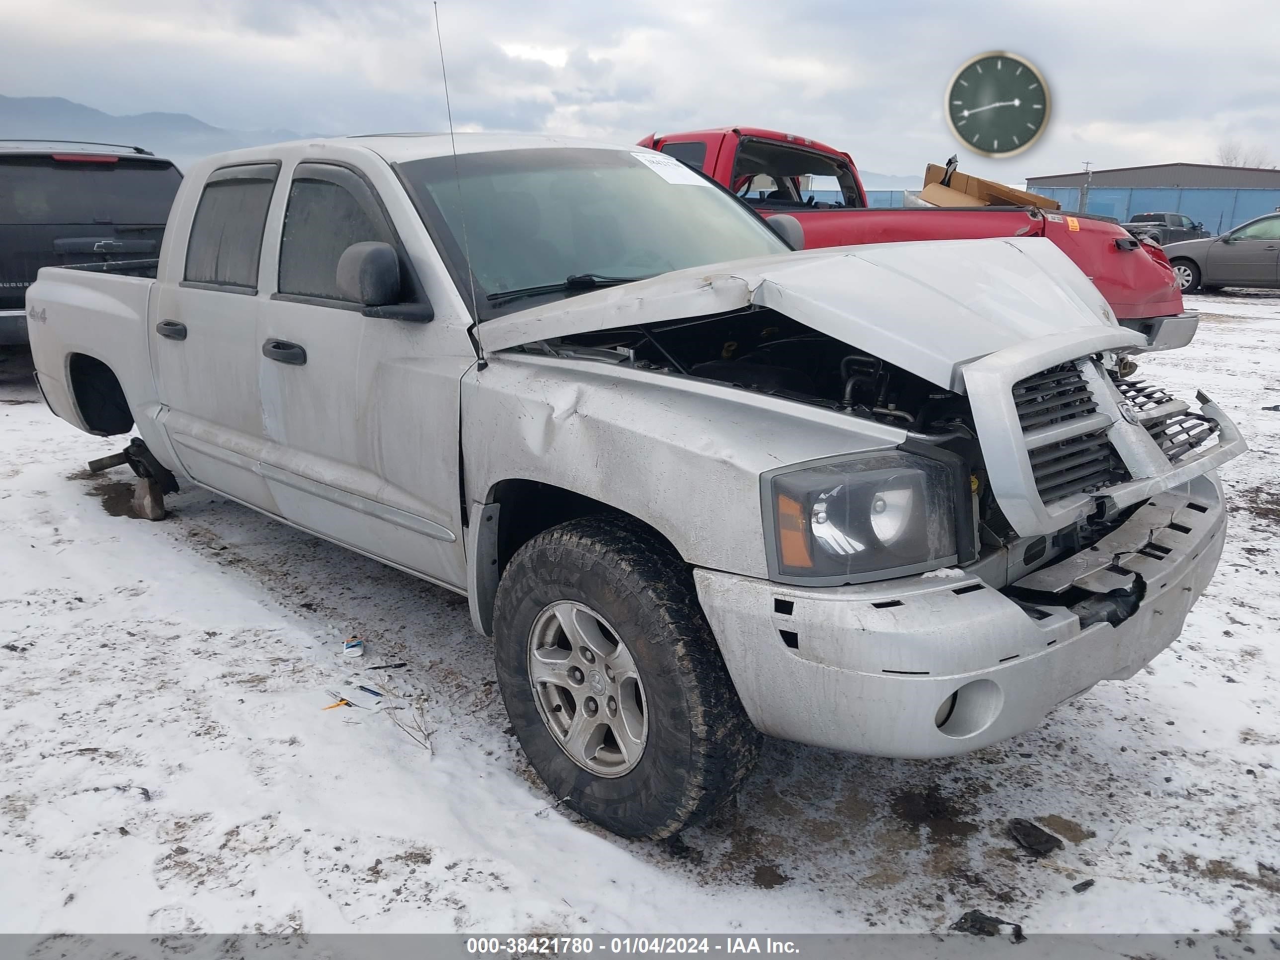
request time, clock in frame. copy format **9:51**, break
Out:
**2:42**
